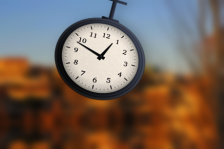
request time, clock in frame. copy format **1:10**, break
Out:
**12:48**
